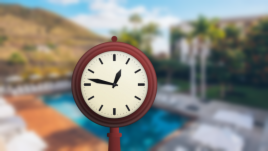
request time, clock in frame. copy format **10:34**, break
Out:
**12:47**
